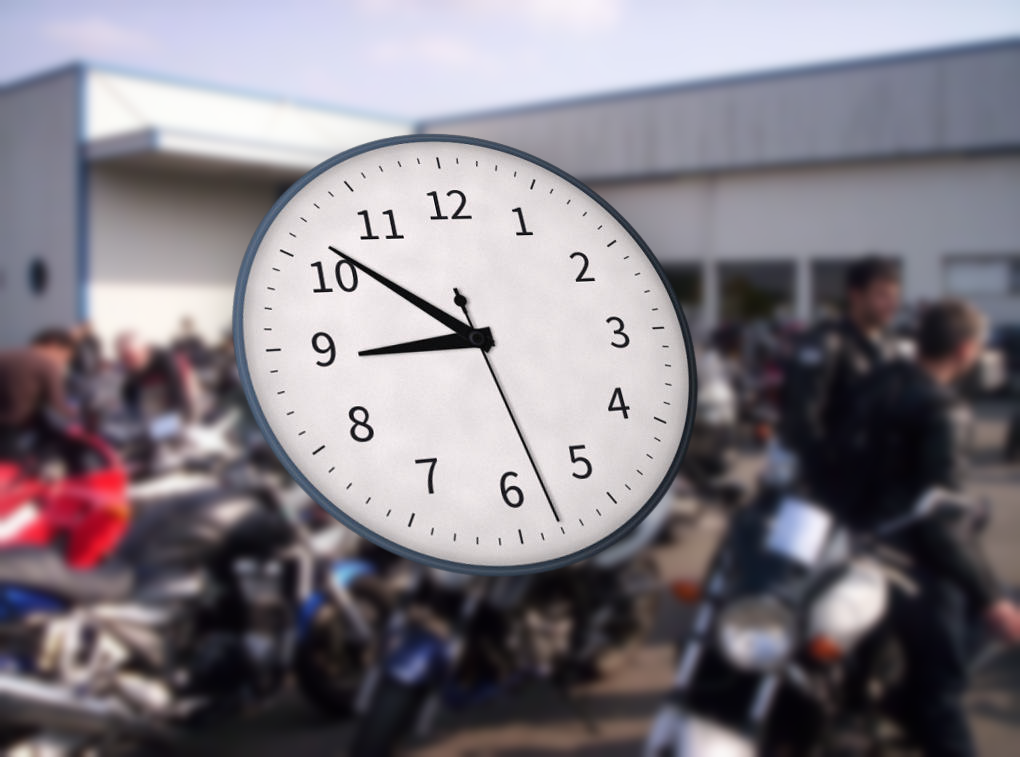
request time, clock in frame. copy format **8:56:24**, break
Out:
**8:51:28**
